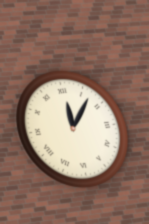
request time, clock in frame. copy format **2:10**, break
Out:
**12:07**
